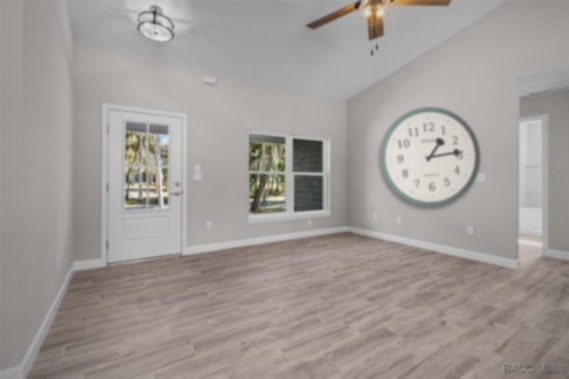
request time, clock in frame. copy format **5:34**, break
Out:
**1:14**
